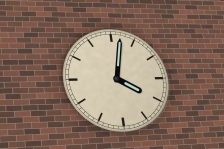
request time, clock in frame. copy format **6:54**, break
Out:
**4:02**
